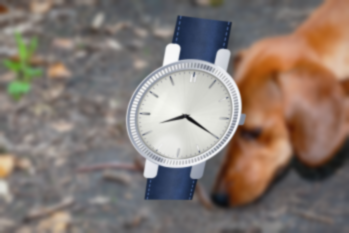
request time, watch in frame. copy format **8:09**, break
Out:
**8:20**
